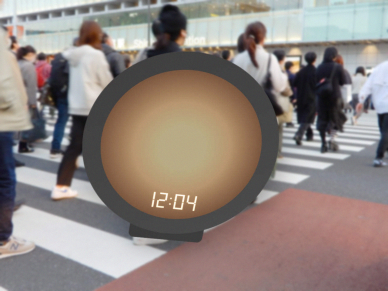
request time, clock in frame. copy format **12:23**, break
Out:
**12:04**
